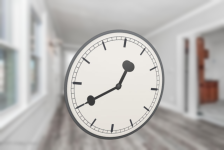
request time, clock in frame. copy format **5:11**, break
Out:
**12:40**
